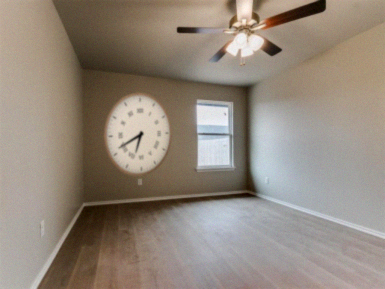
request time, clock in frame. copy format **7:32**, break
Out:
**6:41**
